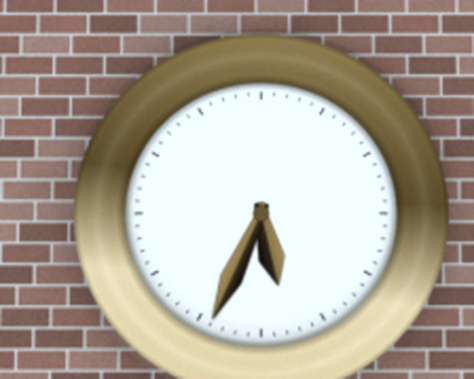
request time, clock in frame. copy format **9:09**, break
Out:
**5:34**
